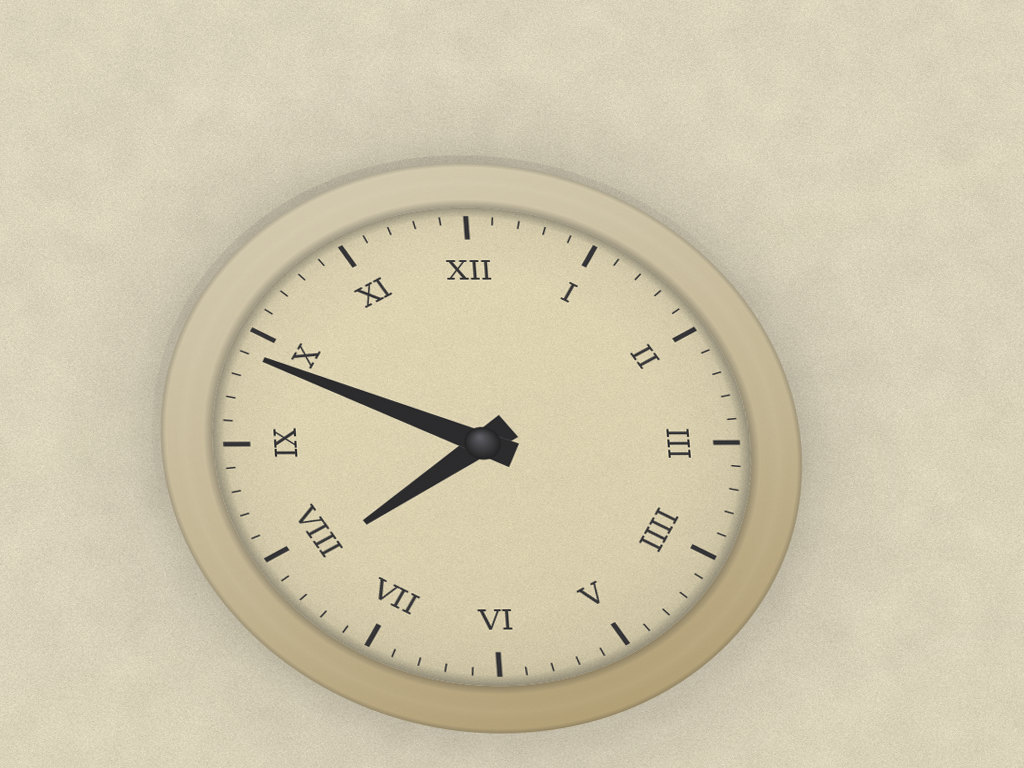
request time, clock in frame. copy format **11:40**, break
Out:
**7:49**
